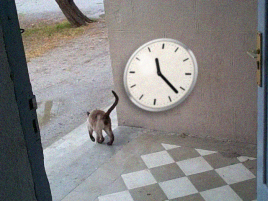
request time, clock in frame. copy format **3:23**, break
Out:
**11:22**
